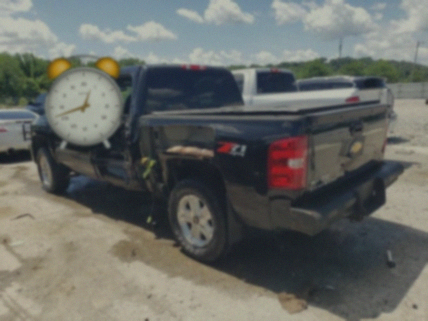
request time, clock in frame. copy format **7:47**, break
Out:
**12:42**
